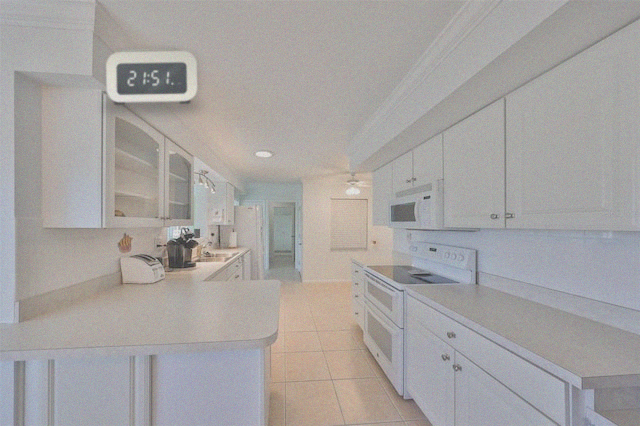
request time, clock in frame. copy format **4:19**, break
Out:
**21:51**
